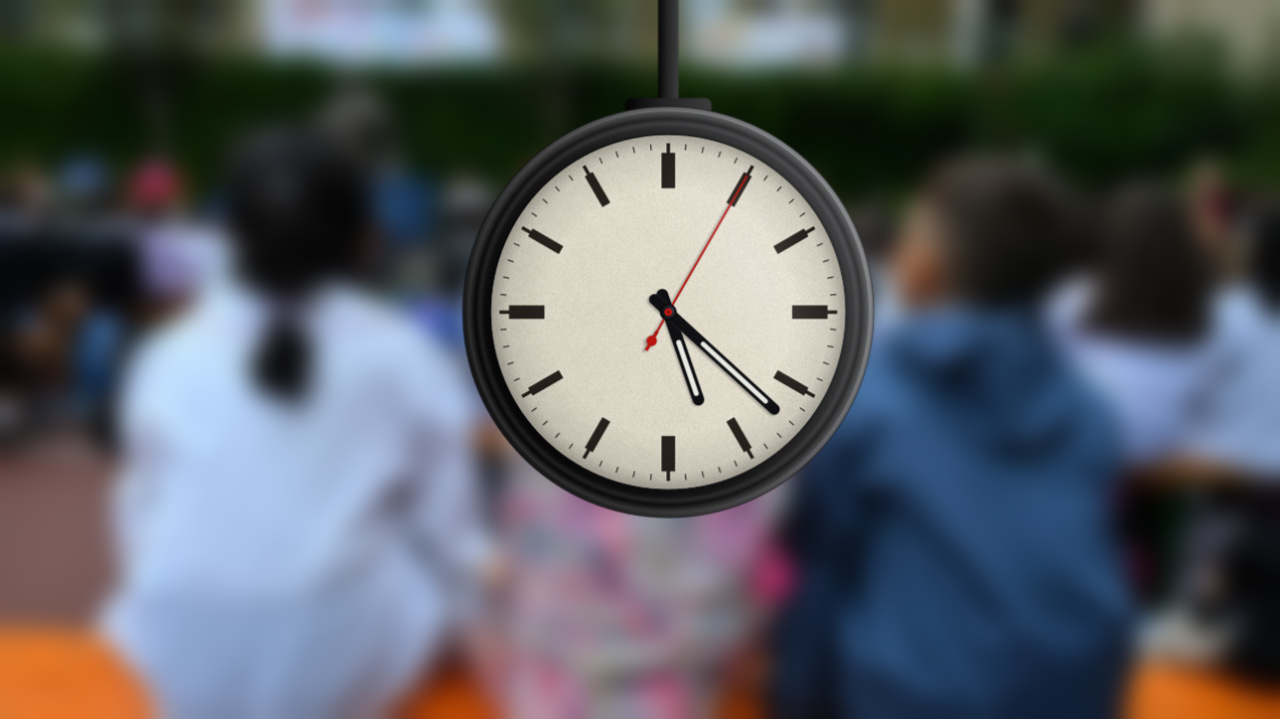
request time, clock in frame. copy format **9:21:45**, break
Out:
**5:22:05**
